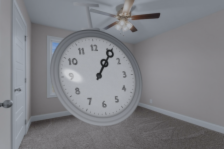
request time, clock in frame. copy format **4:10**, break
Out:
**1:06**
